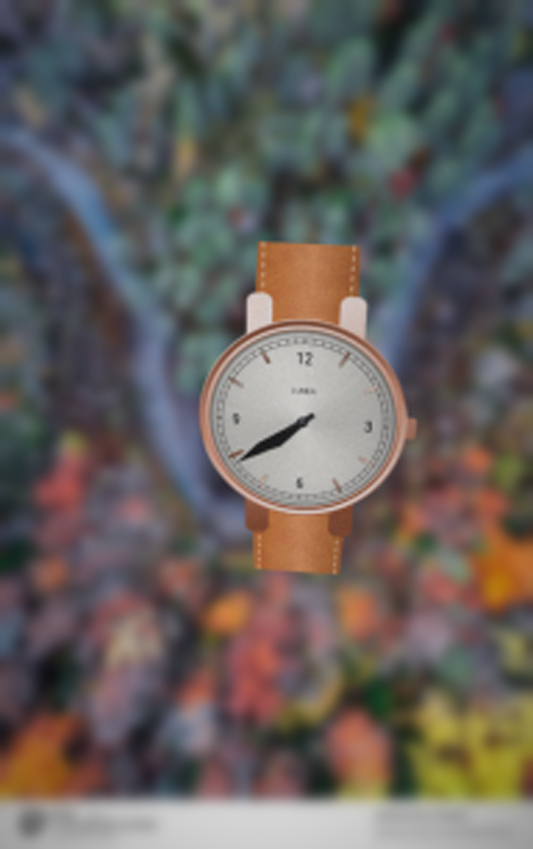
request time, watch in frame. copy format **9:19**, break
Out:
**7:39**
